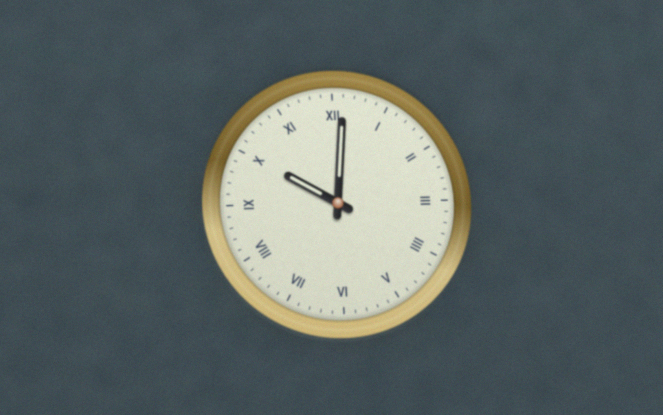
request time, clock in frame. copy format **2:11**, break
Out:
**10:01**
